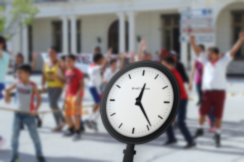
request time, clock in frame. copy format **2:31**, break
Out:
**12:24**
